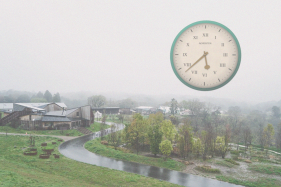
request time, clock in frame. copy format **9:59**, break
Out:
**5:38**
